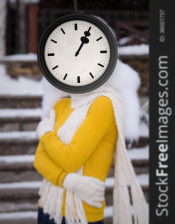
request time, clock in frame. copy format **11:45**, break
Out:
**1:05**
